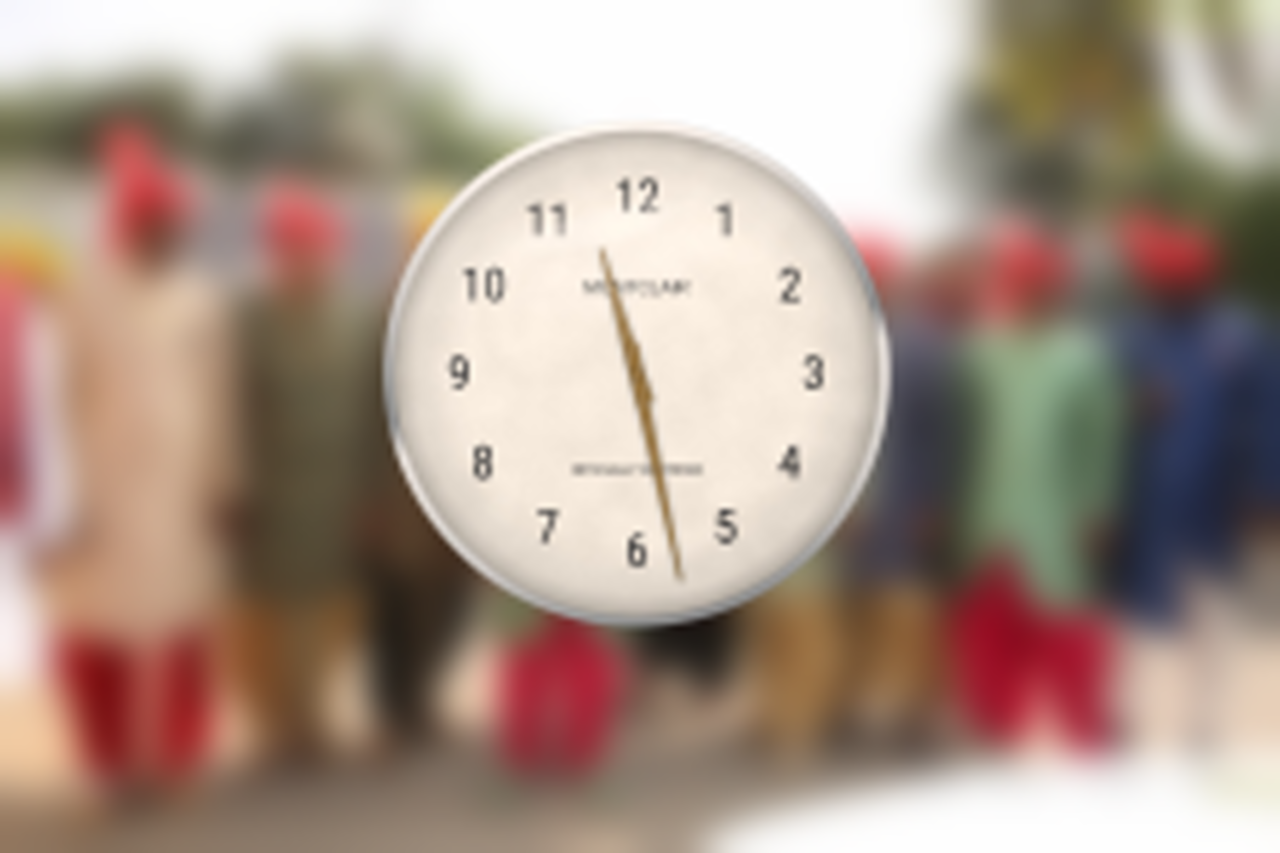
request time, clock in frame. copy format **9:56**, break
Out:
**11:28**
